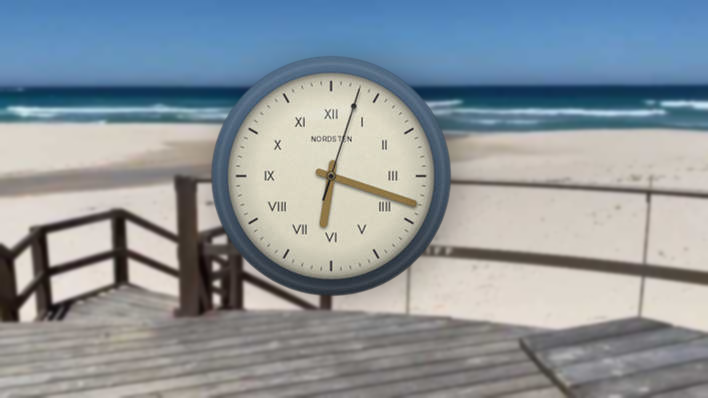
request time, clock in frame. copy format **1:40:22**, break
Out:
**6:18:03**
